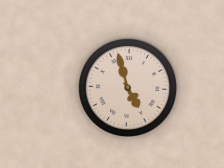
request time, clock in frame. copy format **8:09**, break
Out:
**4:57**
